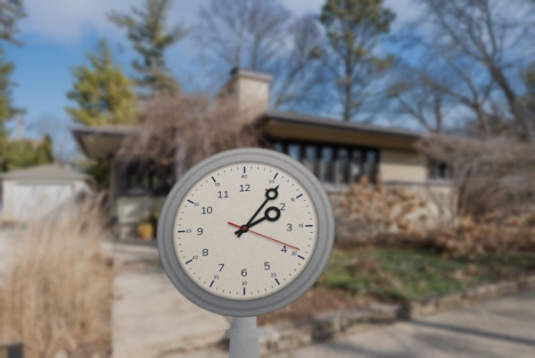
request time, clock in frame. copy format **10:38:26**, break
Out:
**2:06:19**
